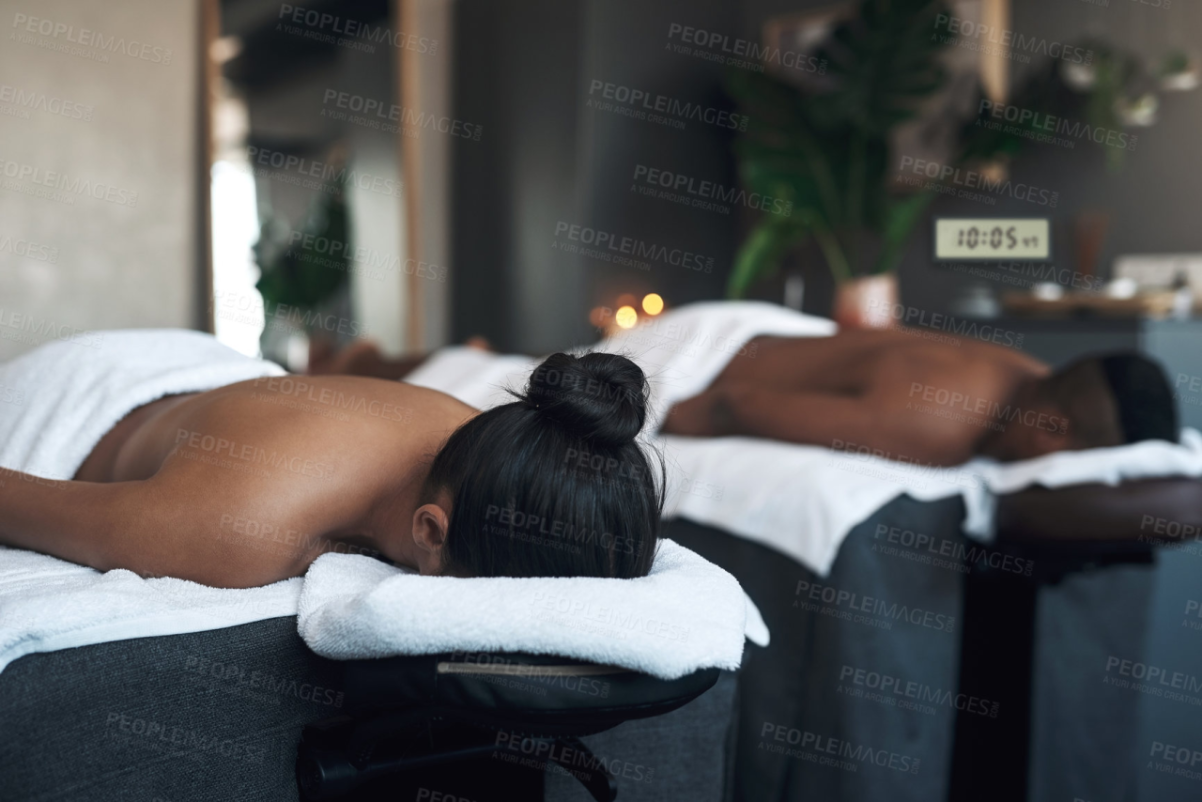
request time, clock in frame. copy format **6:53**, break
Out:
**10:05**
